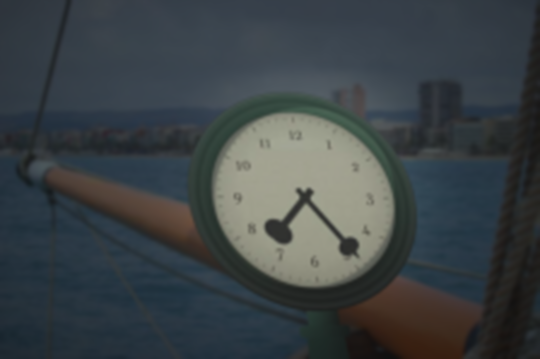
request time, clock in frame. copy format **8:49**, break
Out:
**7:24**
